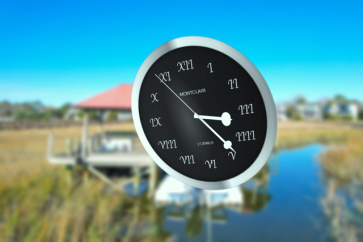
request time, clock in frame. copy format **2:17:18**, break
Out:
**3:23:54**
